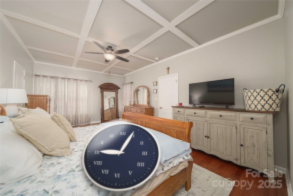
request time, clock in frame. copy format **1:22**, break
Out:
**9:04**
